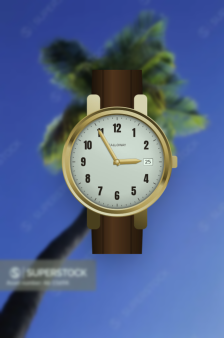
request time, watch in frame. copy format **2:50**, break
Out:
**2:55**
